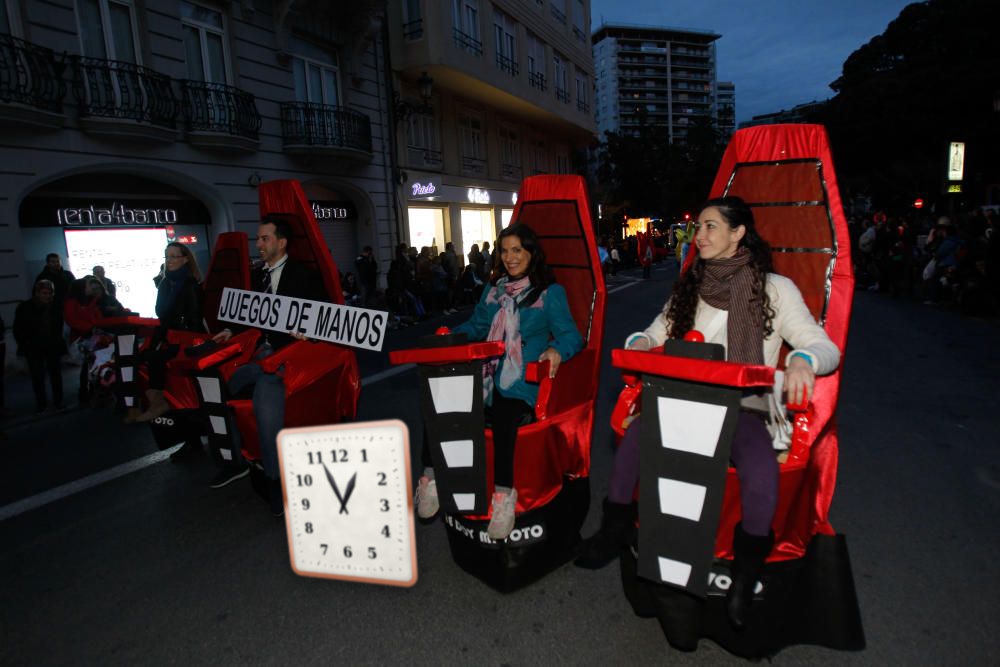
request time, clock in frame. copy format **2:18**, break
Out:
**12:56**
